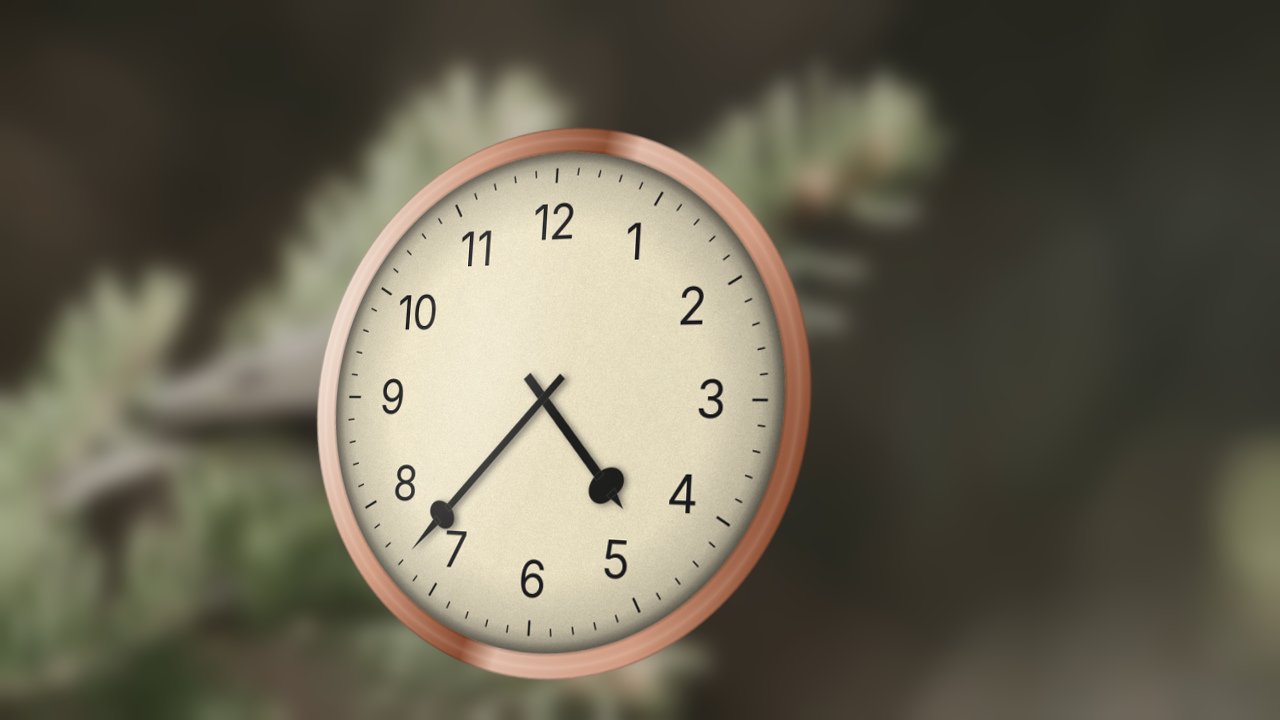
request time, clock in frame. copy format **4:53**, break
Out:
**4:37**
